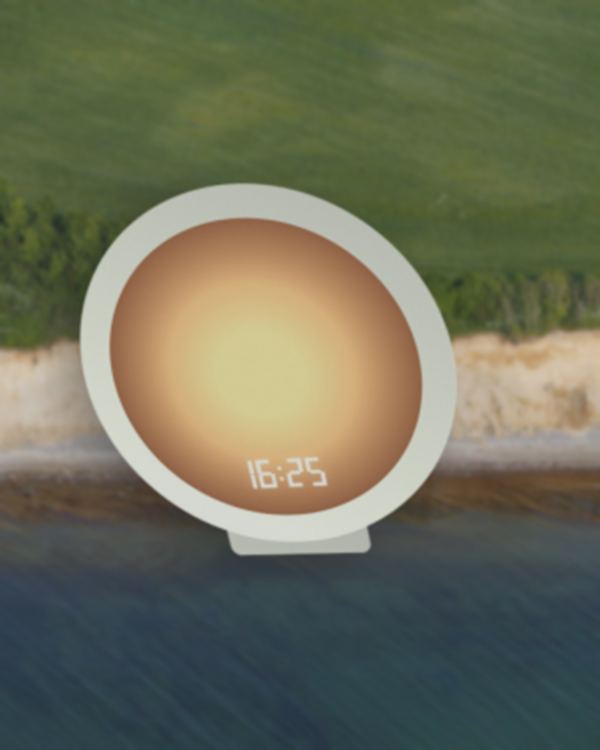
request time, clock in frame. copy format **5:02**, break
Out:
**16:25**
